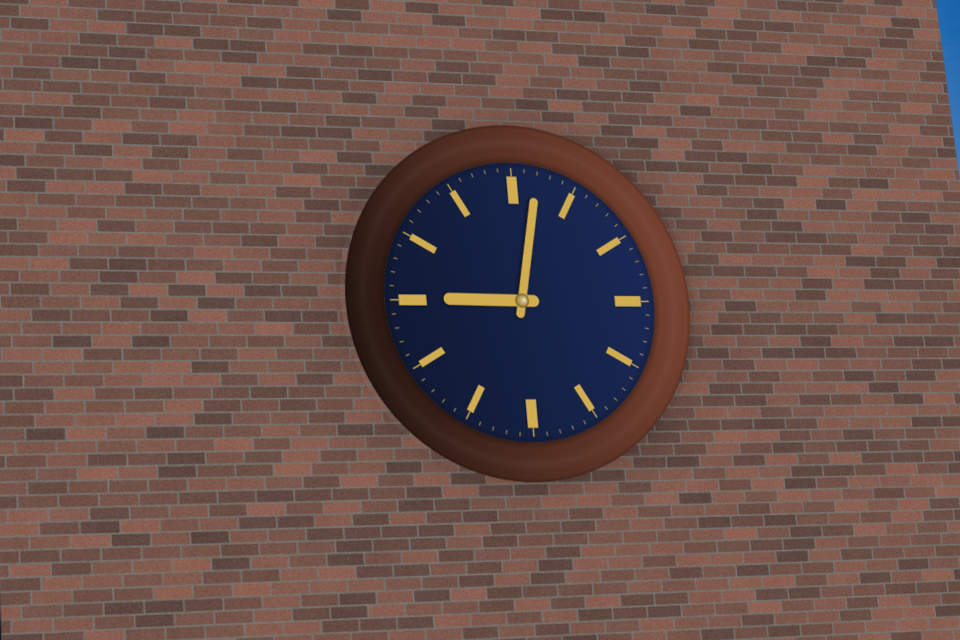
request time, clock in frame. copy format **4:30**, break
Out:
**9:02**
